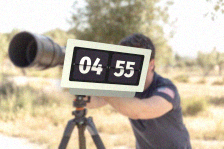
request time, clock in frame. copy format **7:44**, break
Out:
**4:55**
